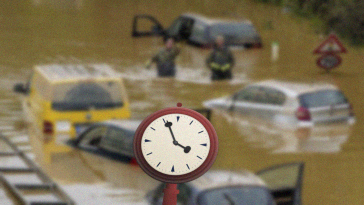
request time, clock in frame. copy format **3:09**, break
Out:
**3:56**
